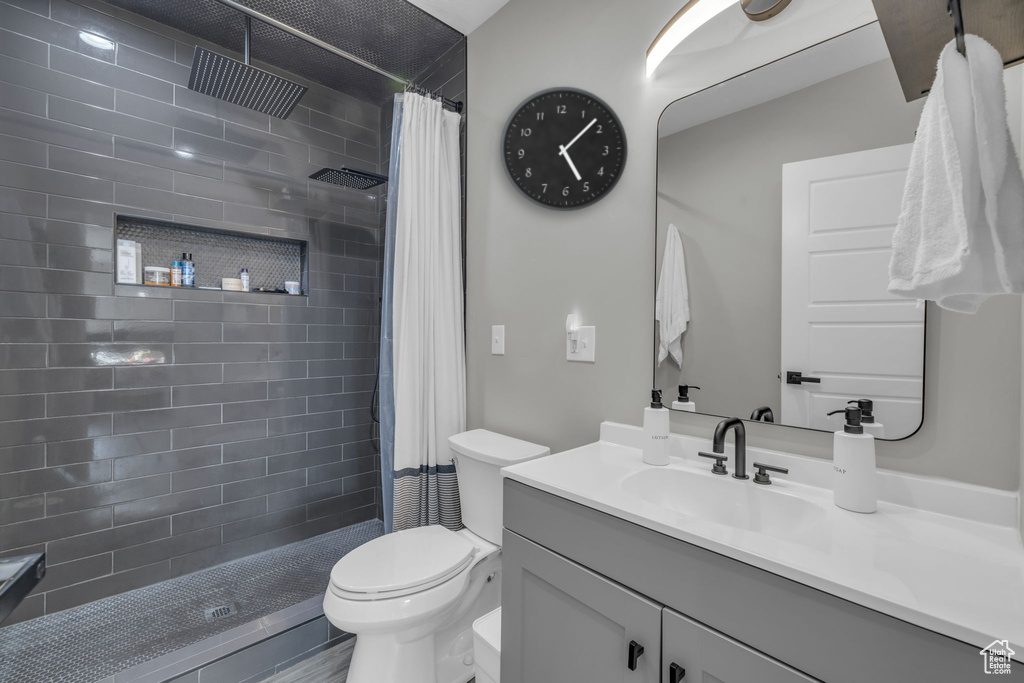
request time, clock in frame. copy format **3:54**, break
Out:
**5:08**
